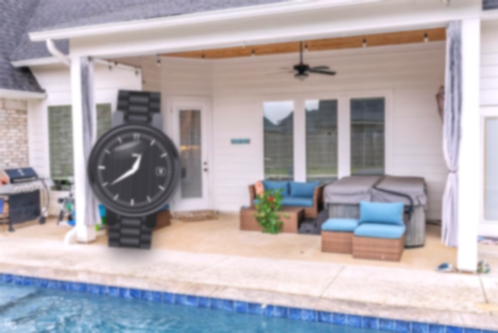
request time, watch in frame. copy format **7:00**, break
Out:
**12:39**
